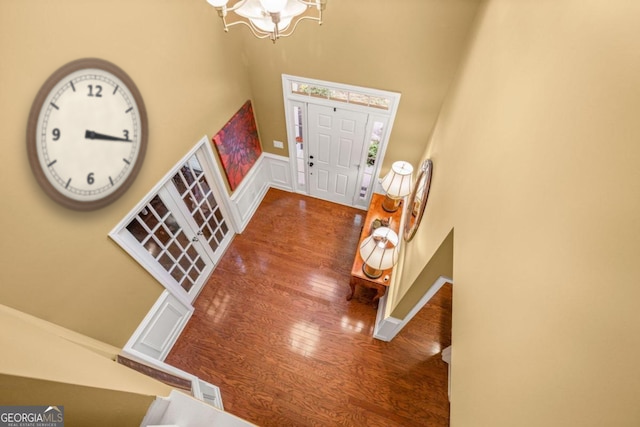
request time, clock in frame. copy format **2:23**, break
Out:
**3:16**
